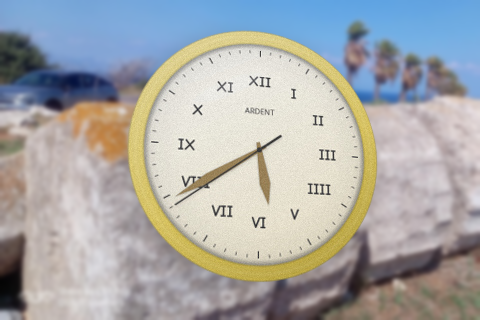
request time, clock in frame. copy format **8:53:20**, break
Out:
**5:39:39**
